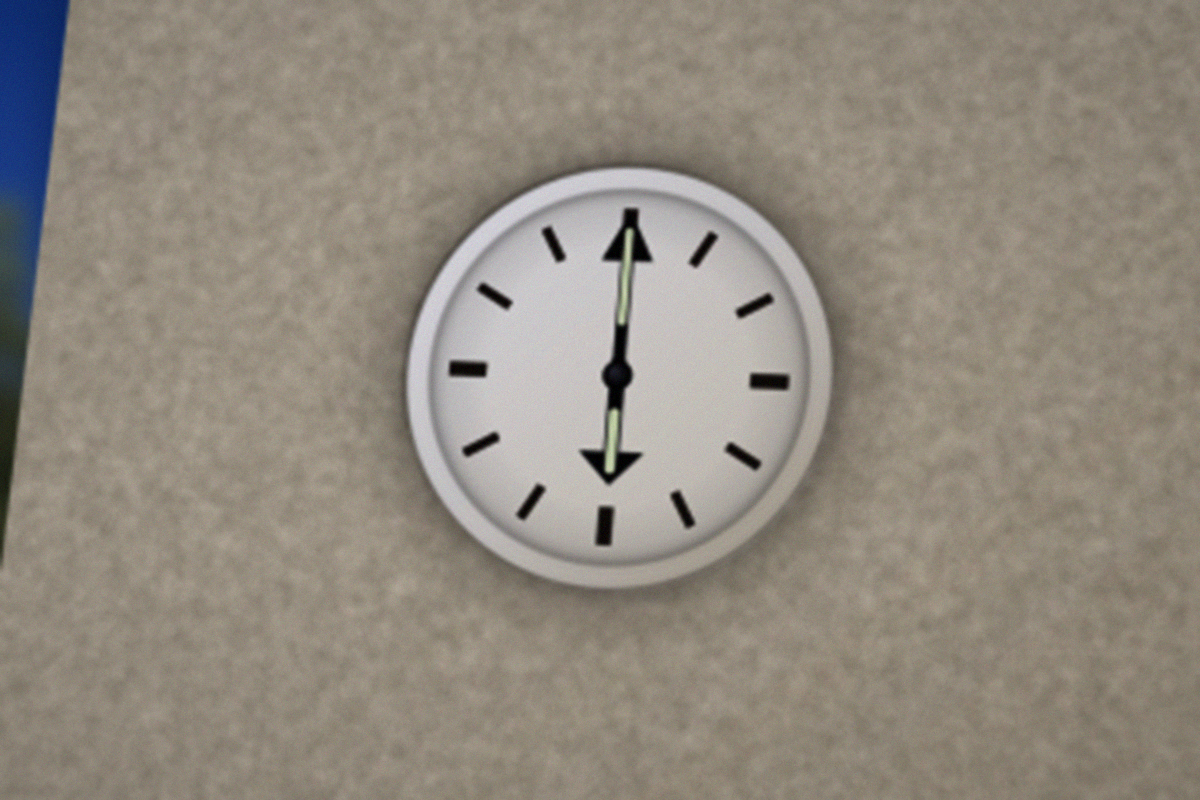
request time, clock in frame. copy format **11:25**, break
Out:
**6:00**
